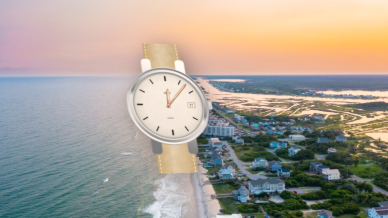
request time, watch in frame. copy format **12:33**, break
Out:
**12:07**
